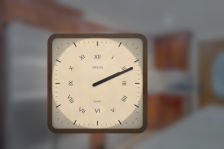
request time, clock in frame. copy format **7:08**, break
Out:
**2:11**
